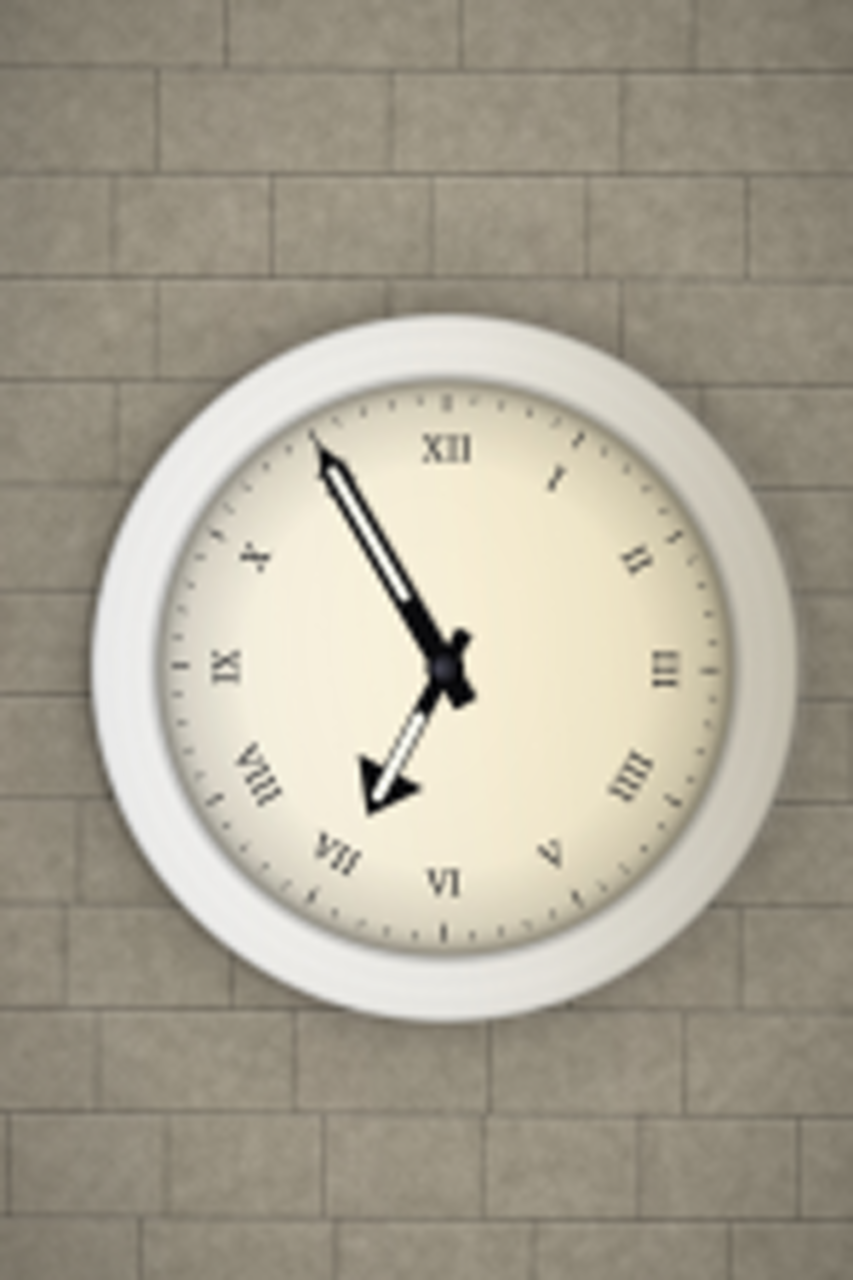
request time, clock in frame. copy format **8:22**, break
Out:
**6:55**
